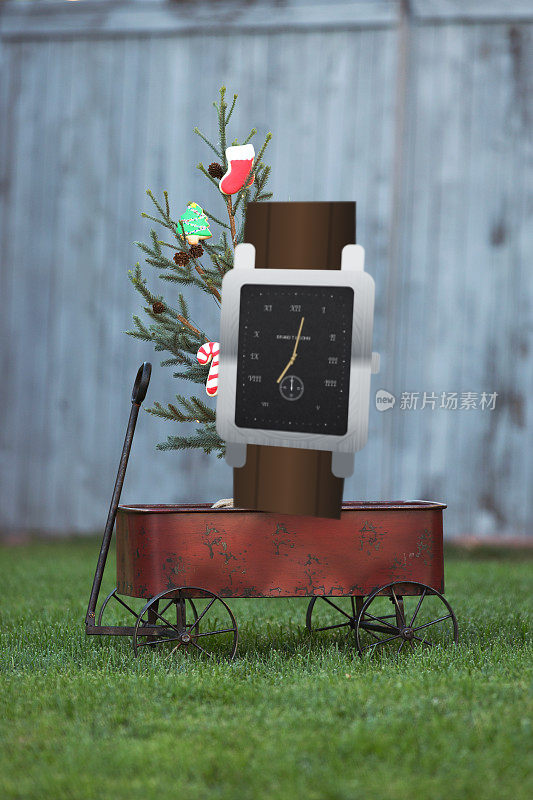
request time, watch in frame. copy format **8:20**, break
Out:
**7:02**
